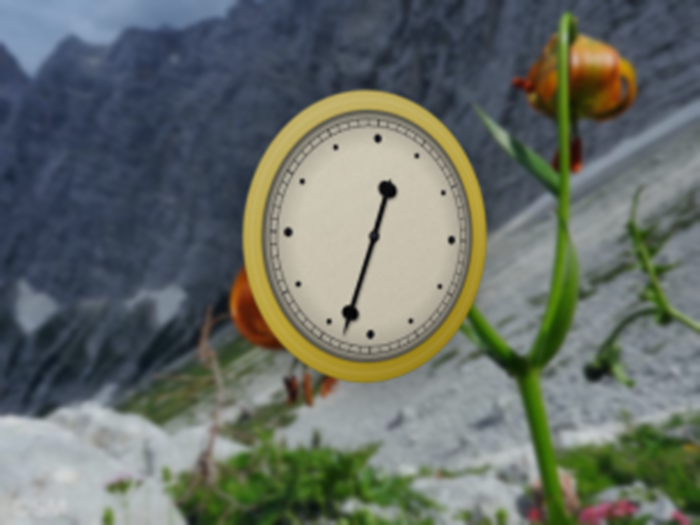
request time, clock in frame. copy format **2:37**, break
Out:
**12:33**
